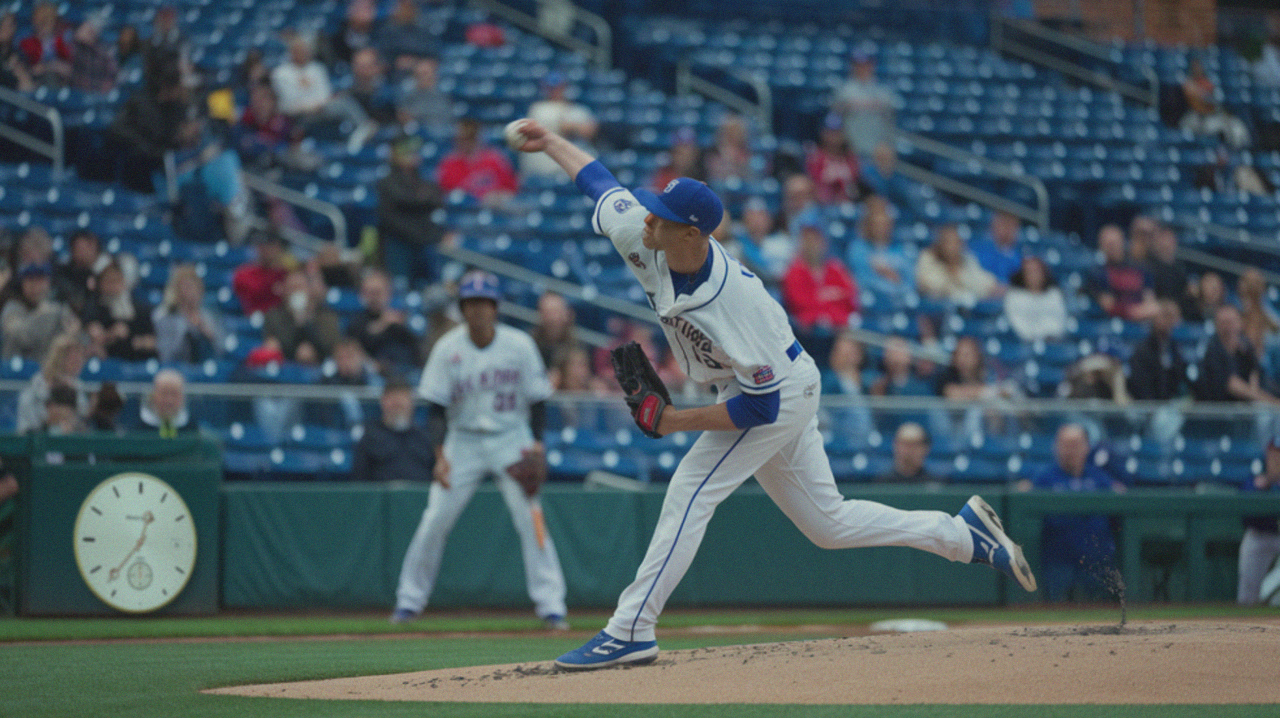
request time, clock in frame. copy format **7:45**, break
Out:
**12:37**
